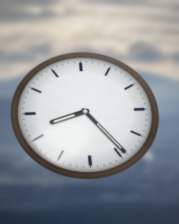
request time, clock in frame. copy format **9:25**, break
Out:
**8:24**
